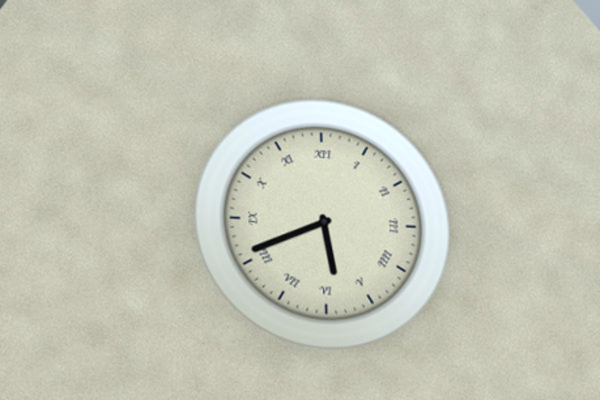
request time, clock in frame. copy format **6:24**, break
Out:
**5:41**
